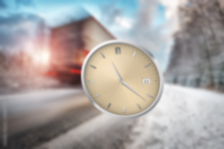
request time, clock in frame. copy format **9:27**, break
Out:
**11:22**
